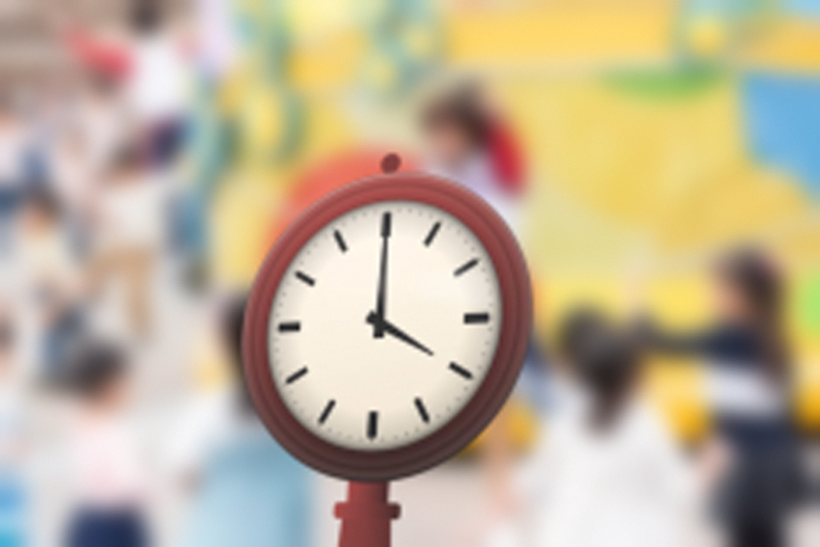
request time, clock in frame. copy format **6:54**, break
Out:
**4:00**
